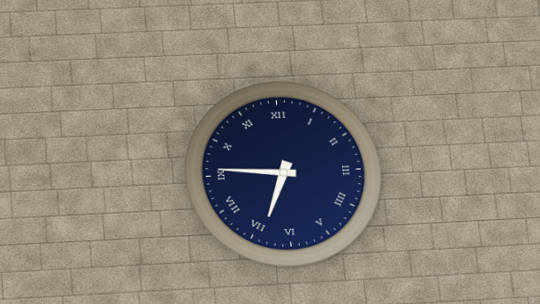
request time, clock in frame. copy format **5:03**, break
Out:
**6:46**
